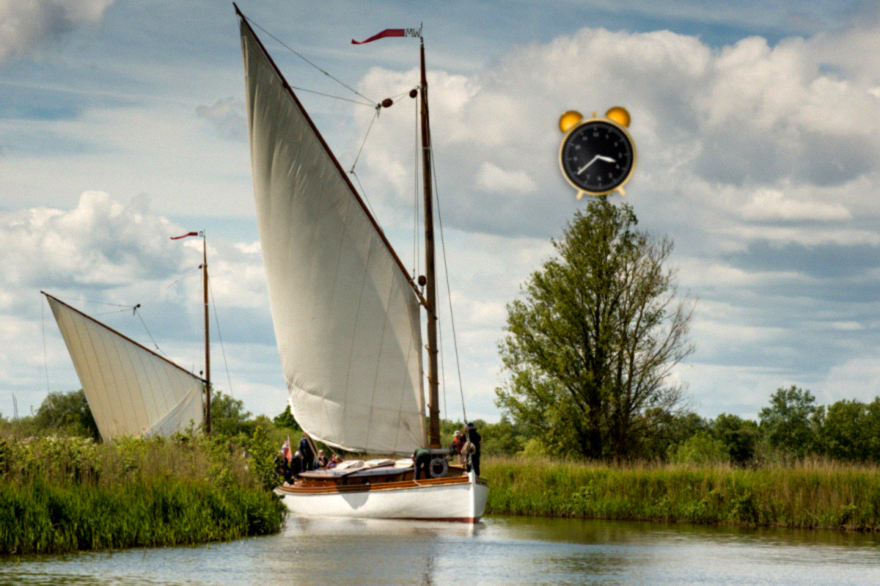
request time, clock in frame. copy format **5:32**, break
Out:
**3:39**
